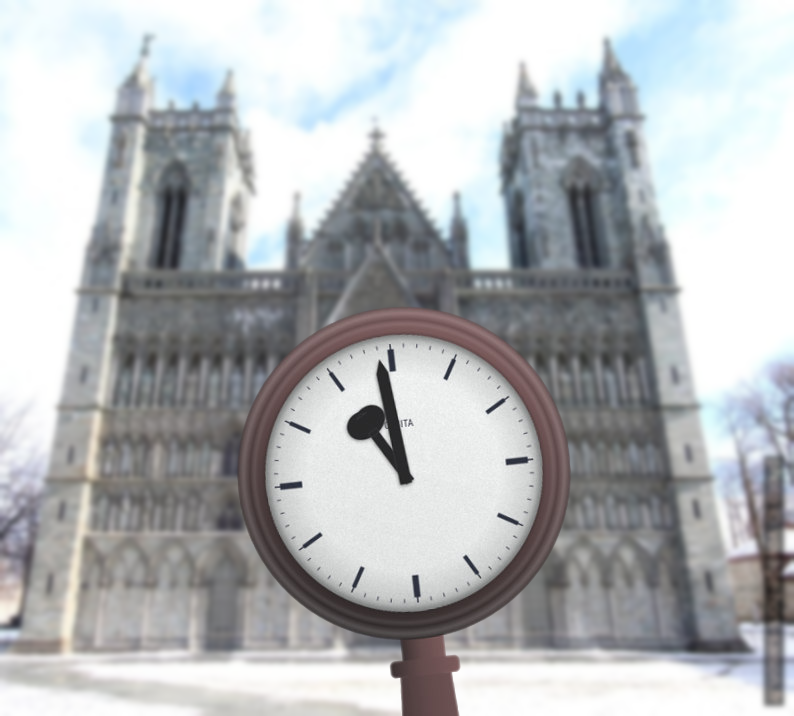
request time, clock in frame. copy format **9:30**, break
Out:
**10:59**
